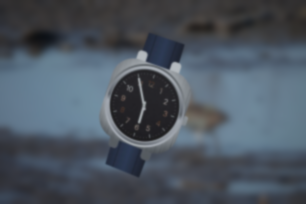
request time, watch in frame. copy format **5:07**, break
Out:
**5:55**
